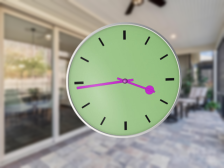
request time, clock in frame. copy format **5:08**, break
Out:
**3:44**
